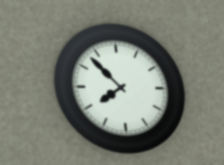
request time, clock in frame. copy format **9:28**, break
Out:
**7:53**
